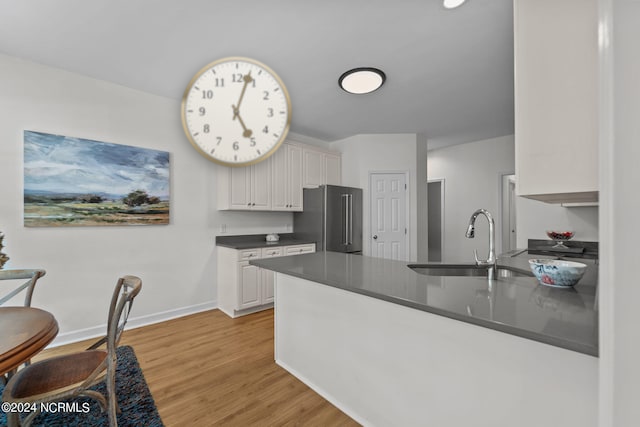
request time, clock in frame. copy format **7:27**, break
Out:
**5:03**
